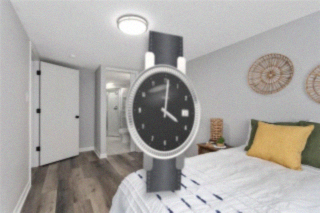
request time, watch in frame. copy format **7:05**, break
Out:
**4:01**
